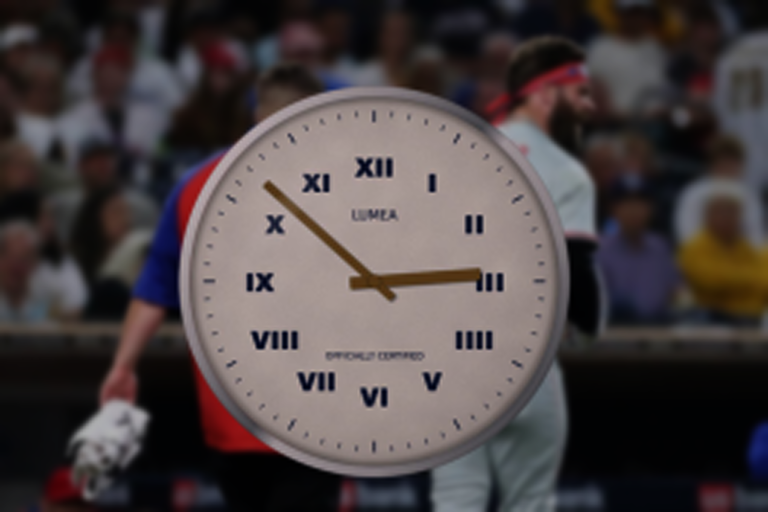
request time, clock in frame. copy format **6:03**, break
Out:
**2:52**
